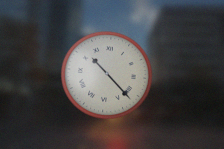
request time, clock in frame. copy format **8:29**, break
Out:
**10:22**
